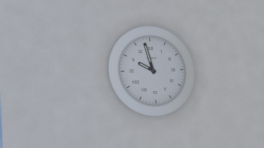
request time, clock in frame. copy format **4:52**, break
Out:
**9:58**
